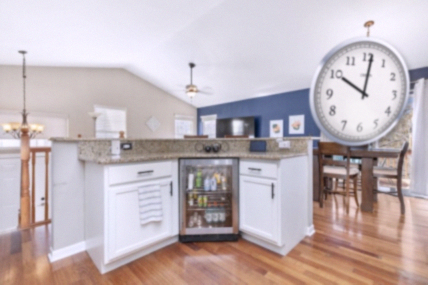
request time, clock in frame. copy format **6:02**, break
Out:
**10:01**
